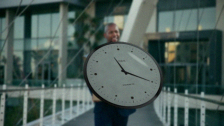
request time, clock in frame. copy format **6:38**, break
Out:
**11:20**
